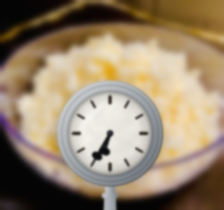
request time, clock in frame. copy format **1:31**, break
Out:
**6:35**
